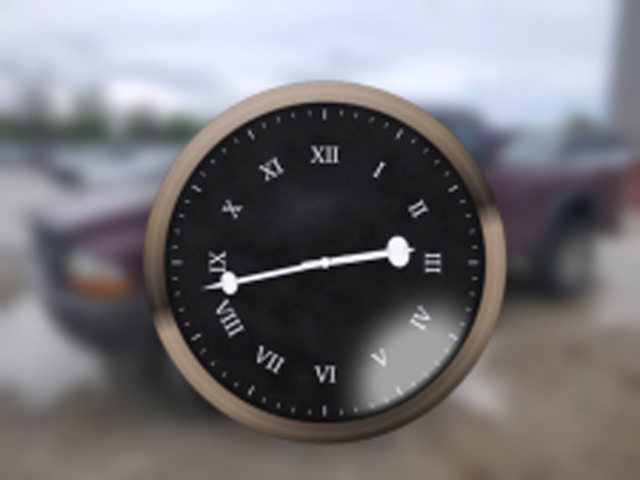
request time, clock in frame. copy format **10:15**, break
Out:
**2:43**
